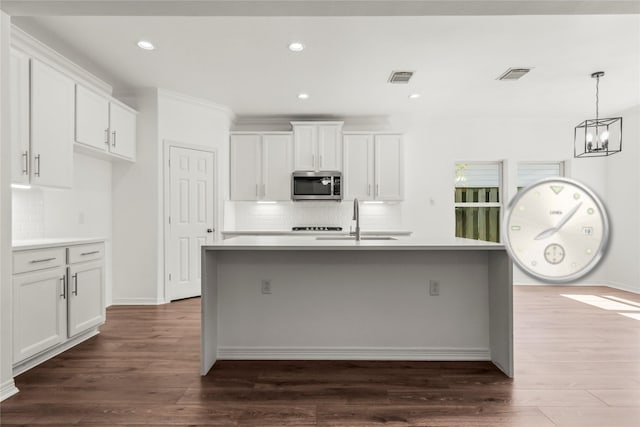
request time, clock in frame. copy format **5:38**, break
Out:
**8:07**
